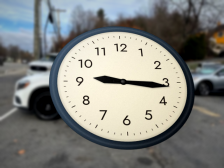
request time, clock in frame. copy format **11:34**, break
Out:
**9:16**
